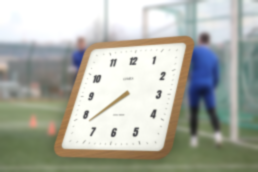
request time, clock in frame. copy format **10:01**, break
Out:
**7:38**
